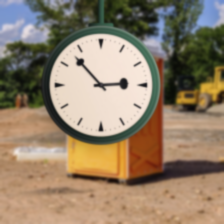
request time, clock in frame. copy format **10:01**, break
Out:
**2:53**
